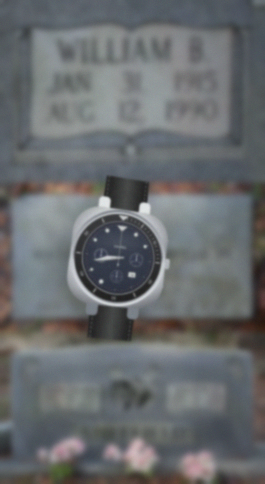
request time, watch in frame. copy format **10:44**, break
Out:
**8:43**
